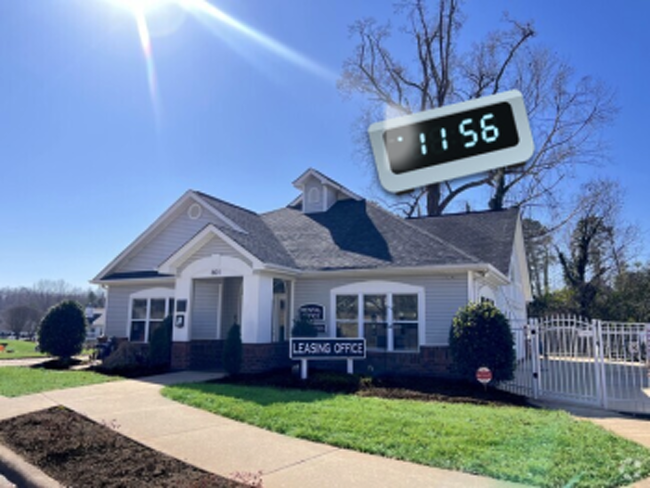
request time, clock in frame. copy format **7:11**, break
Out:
**11:56**
